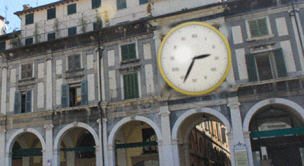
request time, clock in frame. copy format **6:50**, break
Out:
**2:34**
